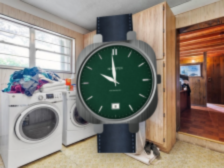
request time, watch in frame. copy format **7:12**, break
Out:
**9:59**
